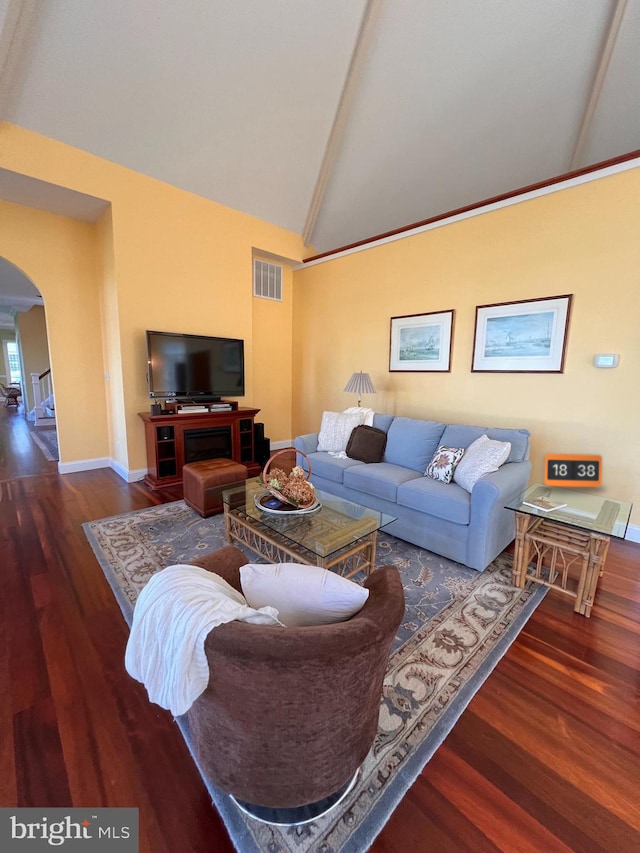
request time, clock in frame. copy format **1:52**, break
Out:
**18:38**
